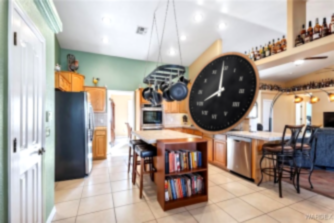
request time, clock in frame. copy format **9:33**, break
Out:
**7:59**
